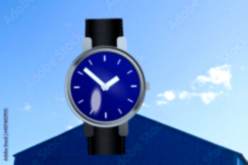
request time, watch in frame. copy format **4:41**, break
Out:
**1:52**
